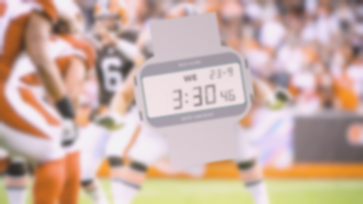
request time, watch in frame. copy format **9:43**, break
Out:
**3:30**
